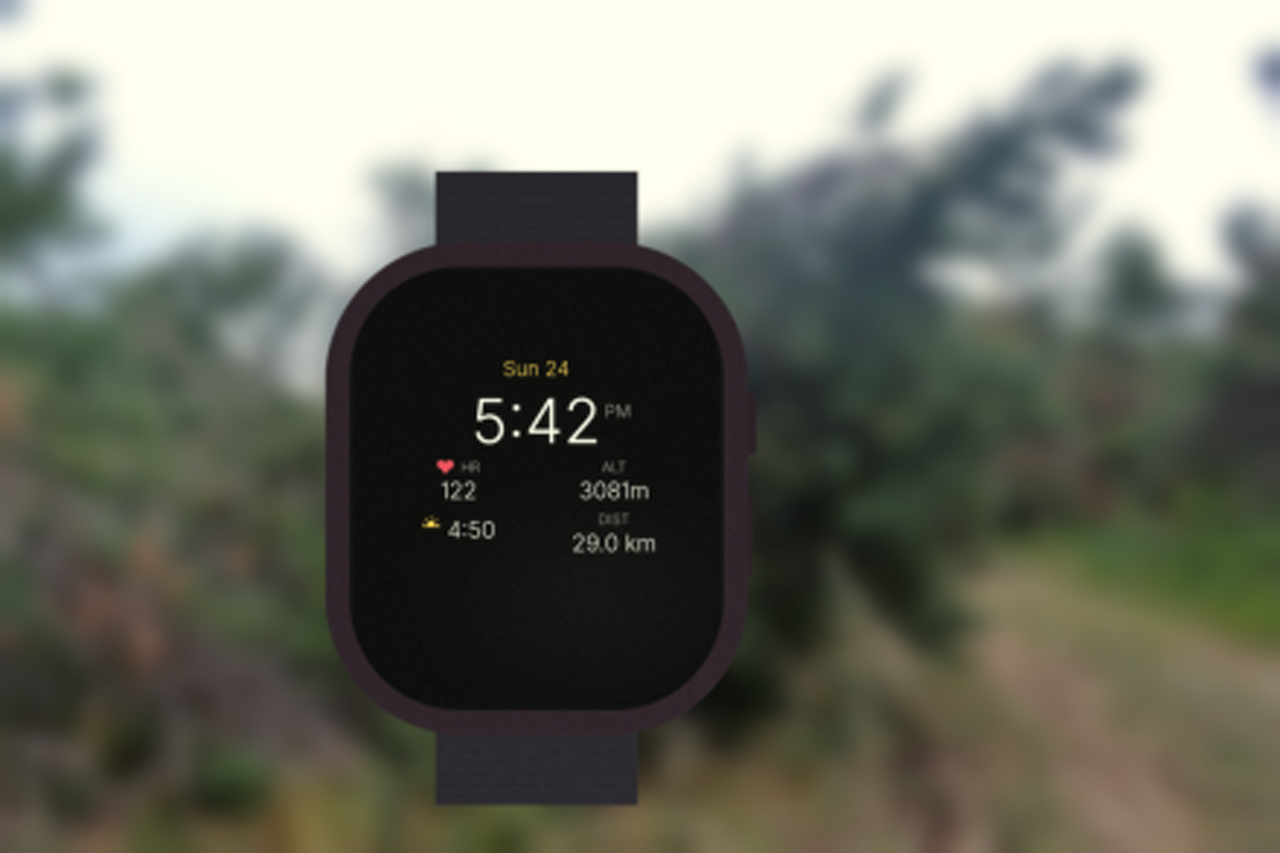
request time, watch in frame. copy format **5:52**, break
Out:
**5:42**
